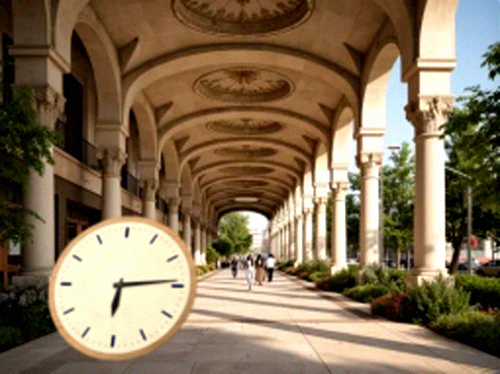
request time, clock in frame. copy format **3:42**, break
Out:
**6:14**
